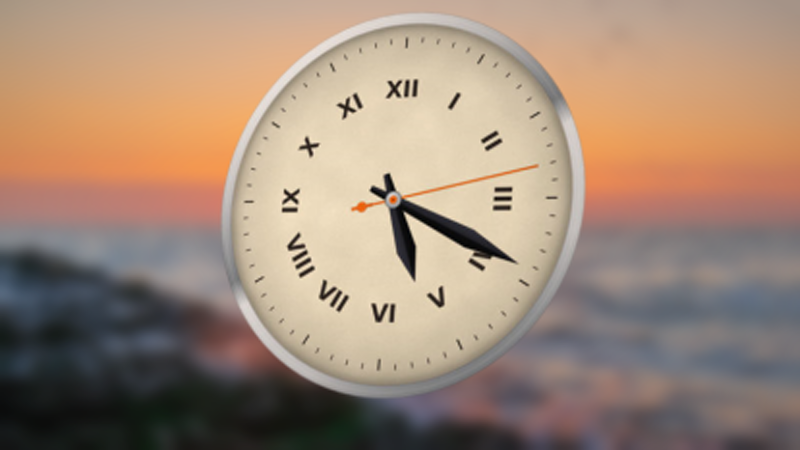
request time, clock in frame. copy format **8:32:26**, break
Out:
**5:19:13**
